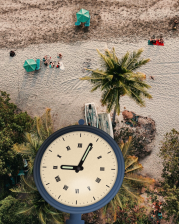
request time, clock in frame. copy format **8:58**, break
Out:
**9:04**
